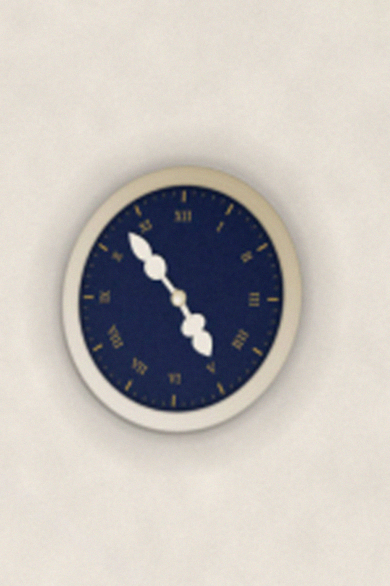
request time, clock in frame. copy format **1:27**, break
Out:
**4:53**
